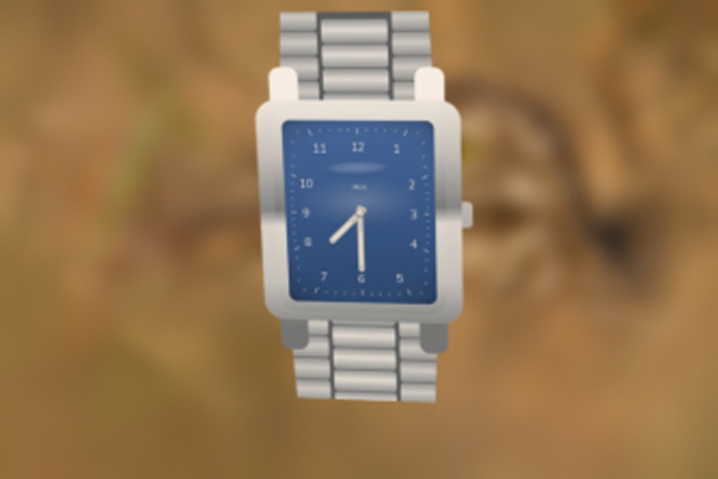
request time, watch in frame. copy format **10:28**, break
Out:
**7:30**
